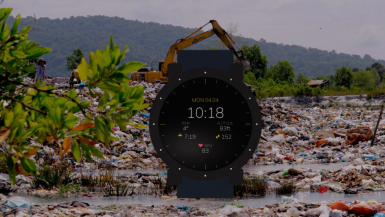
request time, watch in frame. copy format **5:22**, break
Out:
**10:18**
